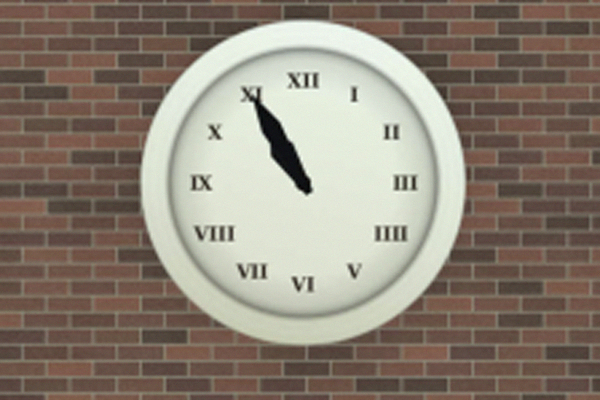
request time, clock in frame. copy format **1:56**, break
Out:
**10:55**
